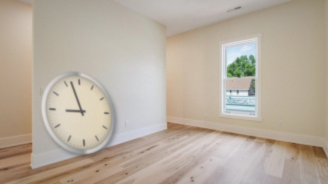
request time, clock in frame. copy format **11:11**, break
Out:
**8:57**
